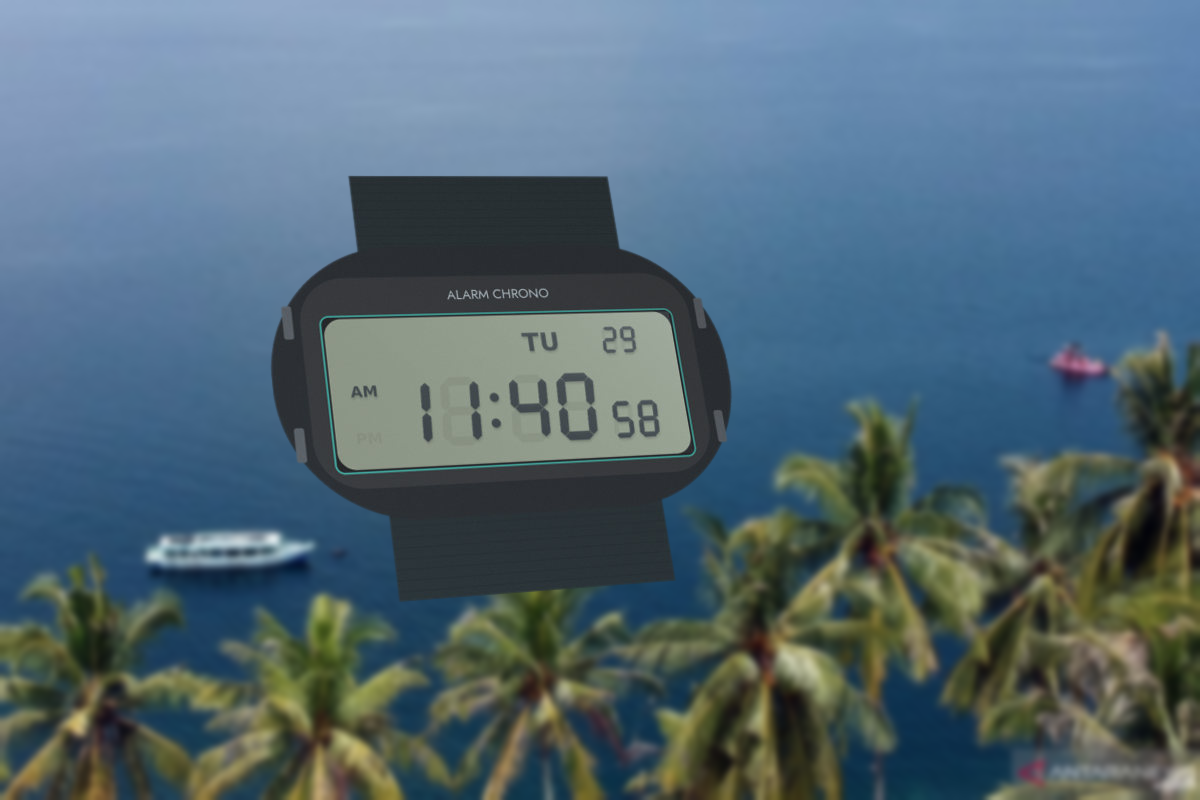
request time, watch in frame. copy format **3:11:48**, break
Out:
**11:40:58**
